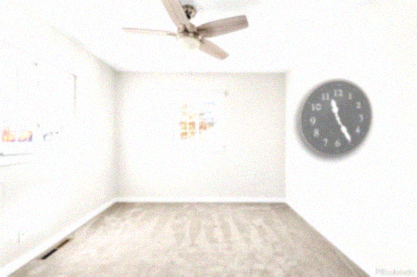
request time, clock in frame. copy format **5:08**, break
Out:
**11:25**
